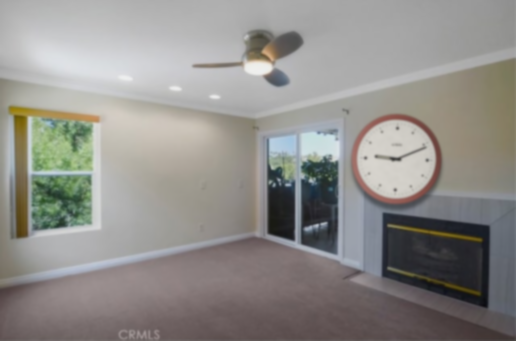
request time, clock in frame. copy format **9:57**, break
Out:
**9:11**
